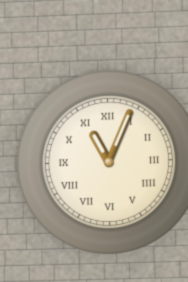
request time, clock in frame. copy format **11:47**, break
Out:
**11:04**
